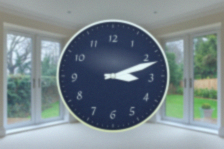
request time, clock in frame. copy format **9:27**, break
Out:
**3:12**
